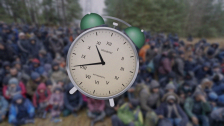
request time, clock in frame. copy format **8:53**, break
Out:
**10:41**
